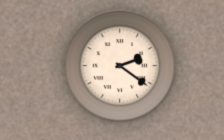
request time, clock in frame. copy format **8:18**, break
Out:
**2:21**
